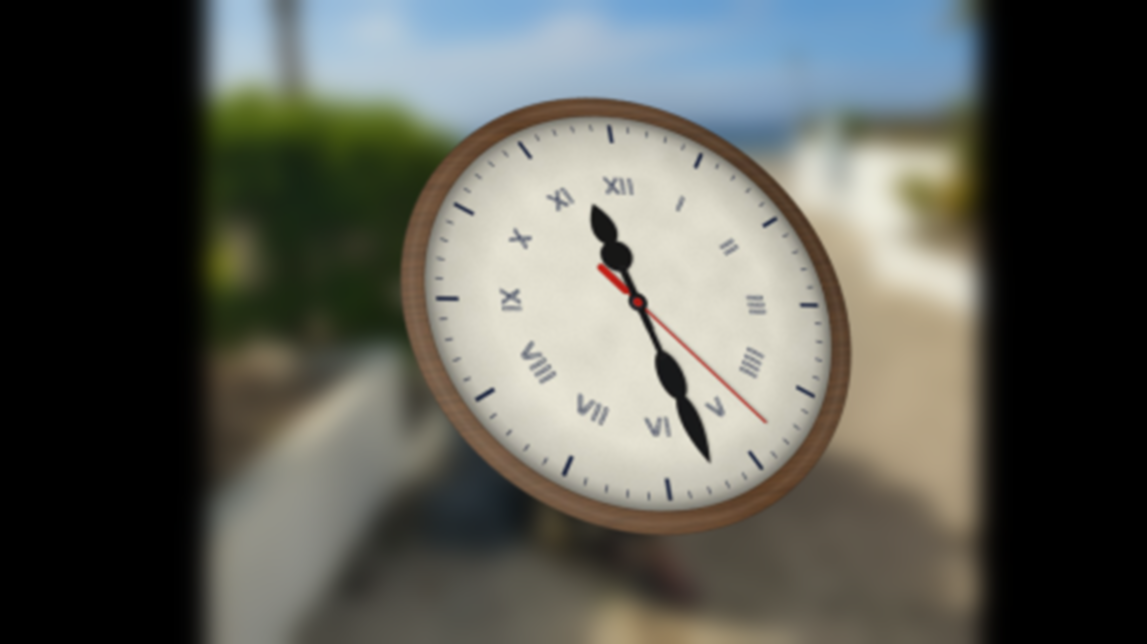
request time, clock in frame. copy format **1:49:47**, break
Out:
**11:27:23**
